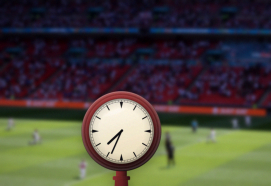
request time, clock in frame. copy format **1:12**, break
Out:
**7:34**
